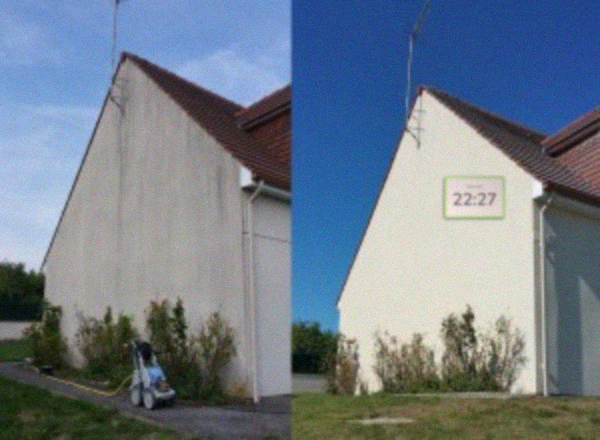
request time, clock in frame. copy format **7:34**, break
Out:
**22:27**
